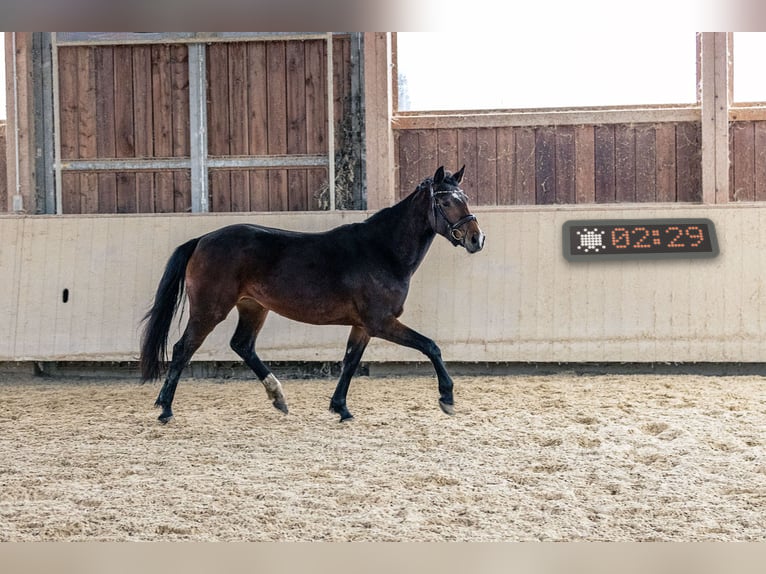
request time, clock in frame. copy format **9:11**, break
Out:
**2:29**
